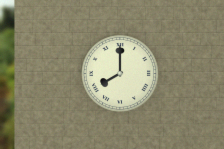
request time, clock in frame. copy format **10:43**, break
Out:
**8:00**
